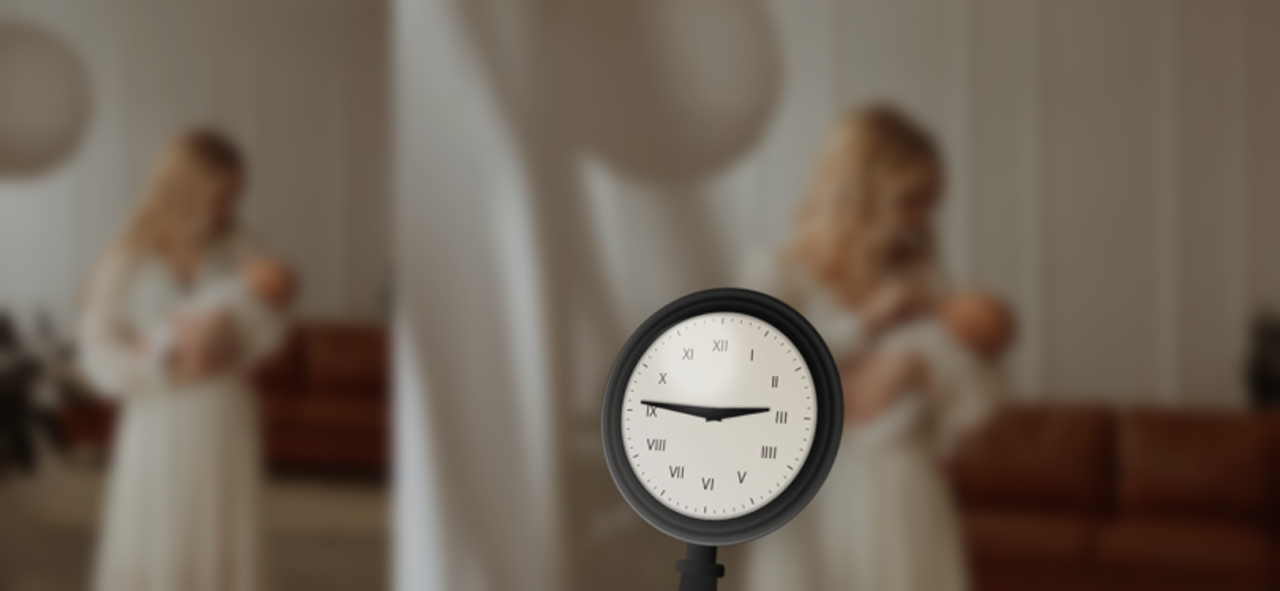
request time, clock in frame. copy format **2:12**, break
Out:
**2:46**
